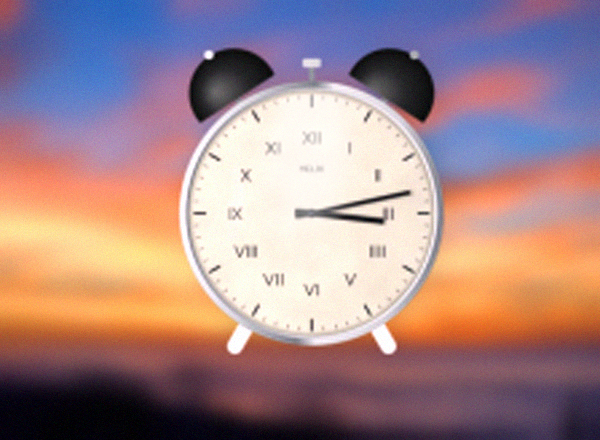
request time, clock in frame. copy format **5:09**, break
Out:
**3:13**
